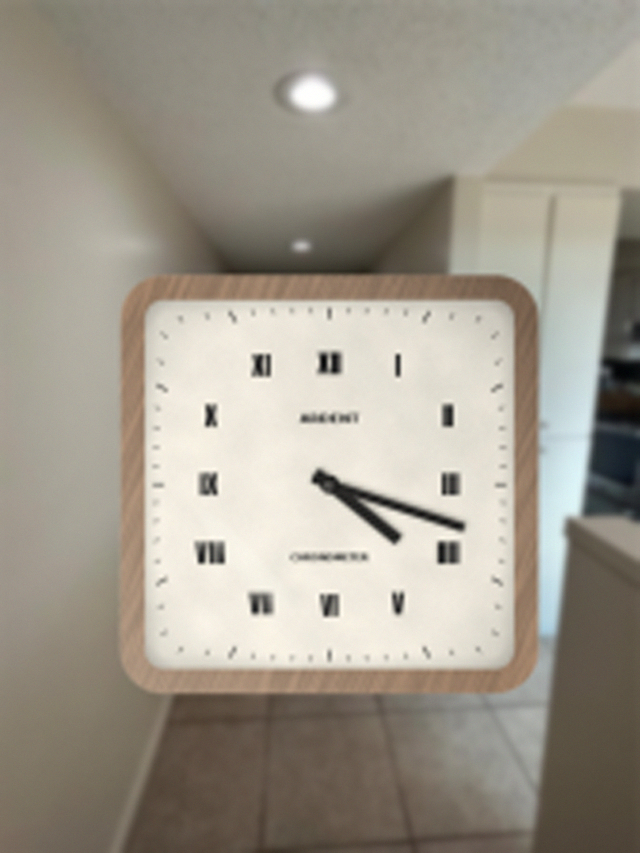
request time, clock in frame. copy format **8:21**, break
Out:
**4:18**
